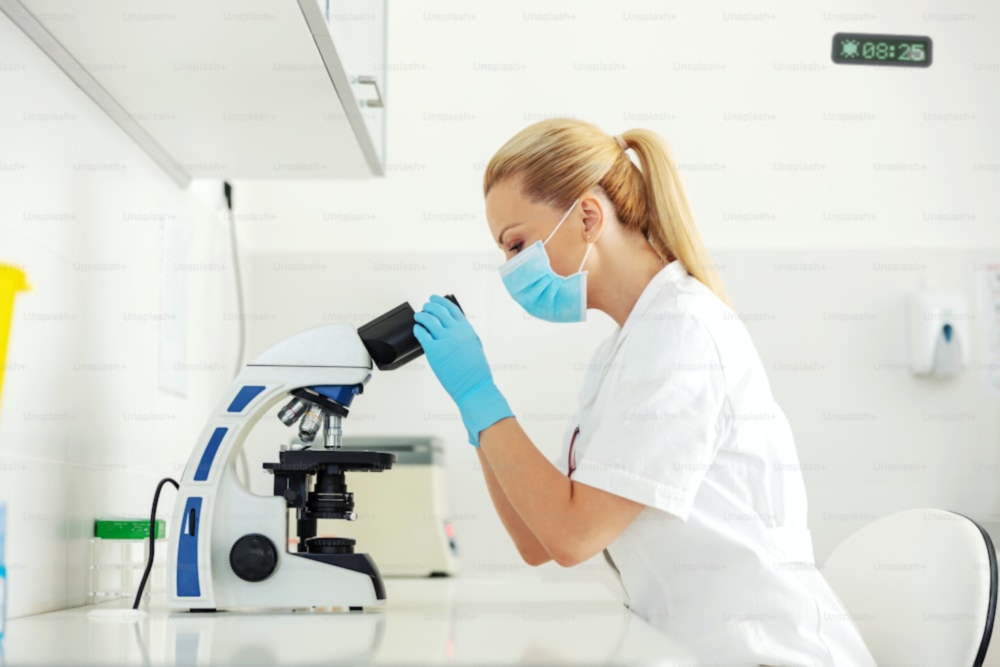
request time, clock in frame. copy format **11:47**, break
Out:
**8:25**
